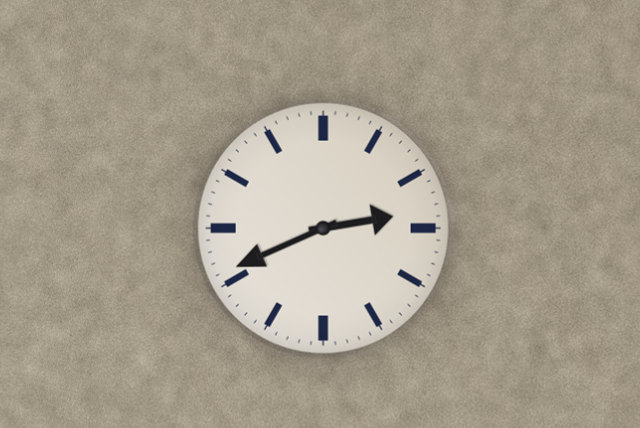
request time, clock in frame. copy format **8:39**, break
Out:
**2:41**
